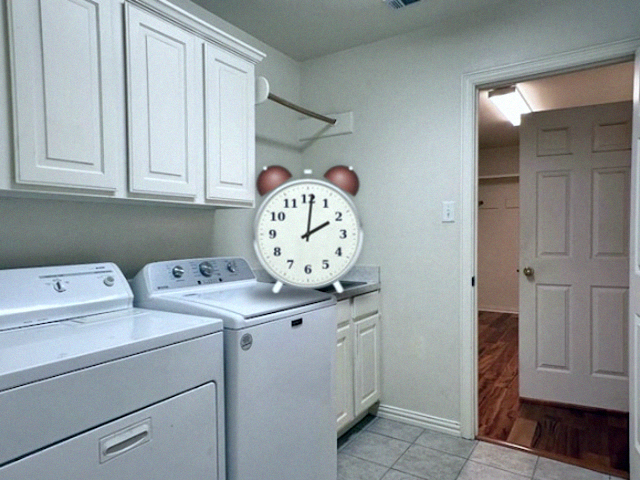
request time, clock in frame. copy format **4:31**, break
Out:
**2:01**
